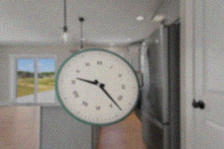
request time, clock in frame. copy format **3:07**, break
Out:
**9:23**
